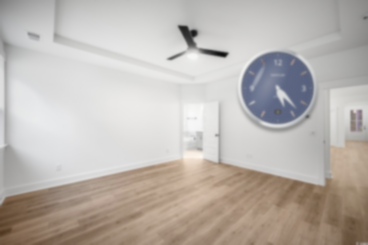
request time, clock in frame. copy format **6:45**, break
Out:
**5:23**
